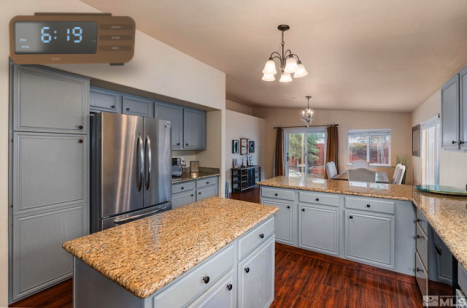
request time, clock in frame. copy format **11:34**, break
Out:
**6:19**
